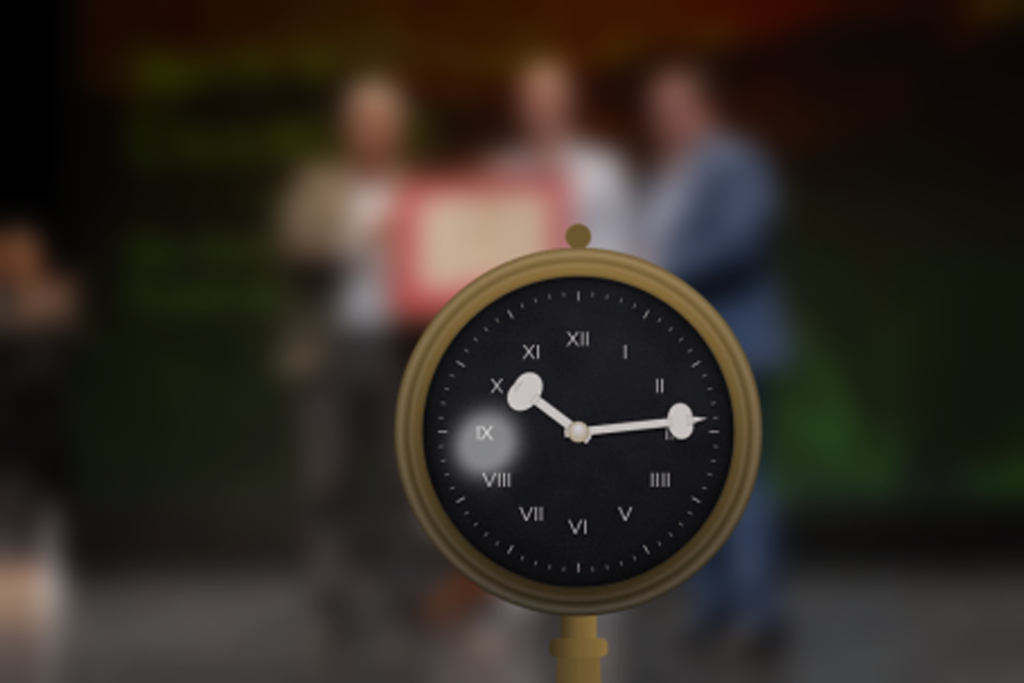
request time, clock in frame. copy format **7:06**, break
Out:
**10:14**
